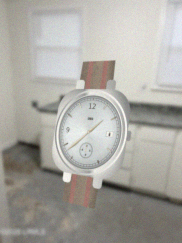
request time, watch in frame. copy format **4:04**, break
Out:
**1:38**
